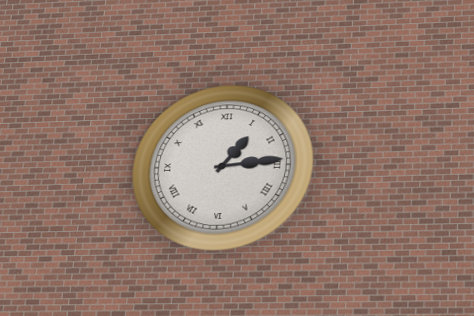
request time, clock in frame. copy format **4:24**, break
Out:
**1:14**
